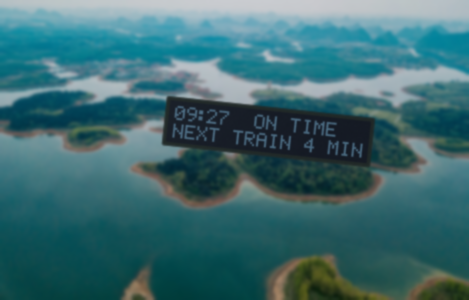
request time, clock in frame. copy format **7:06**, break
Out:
**9:27**
